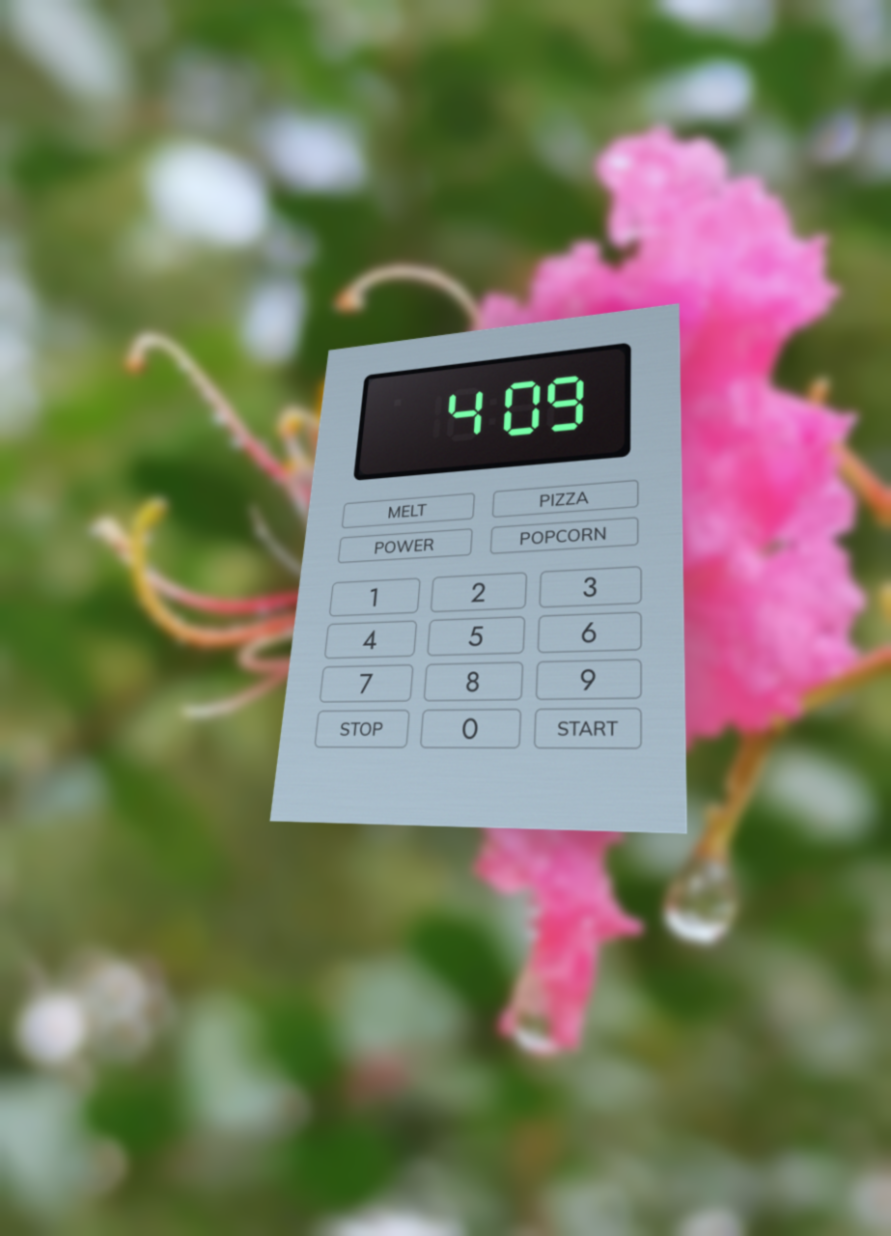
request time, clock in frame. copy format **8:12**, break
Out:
**4:09**
